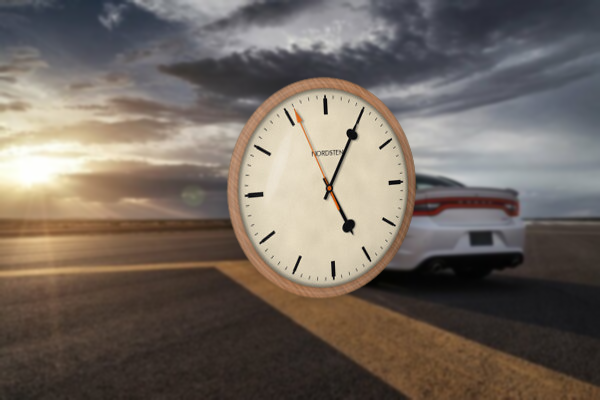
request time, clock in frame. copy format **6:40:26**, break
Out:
**5:04:56**
